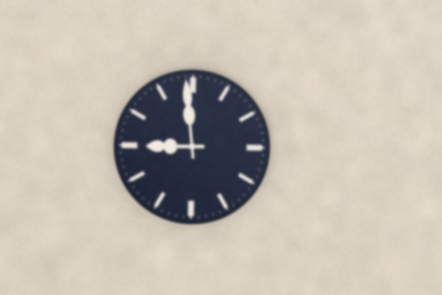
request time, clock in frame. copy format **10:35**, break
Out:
**8:59**
